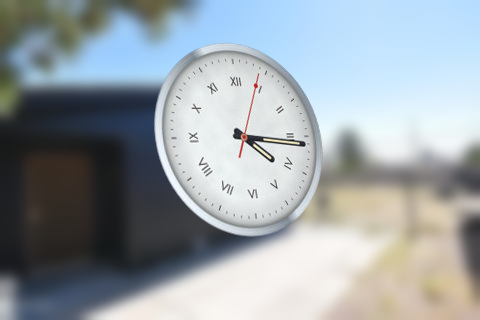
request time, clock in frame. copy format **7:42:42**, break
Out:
**4:16:04**
